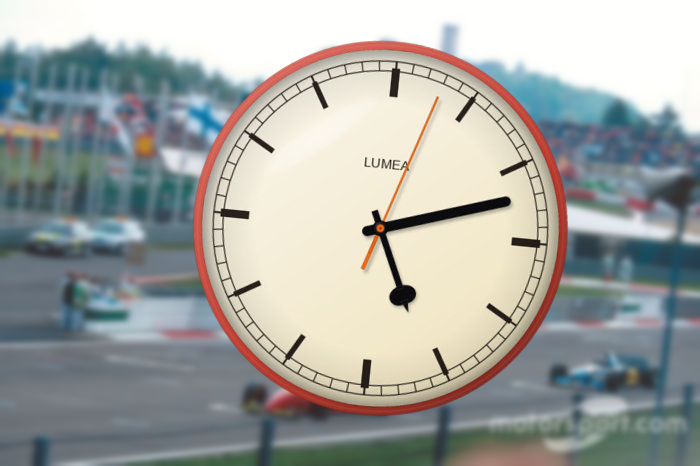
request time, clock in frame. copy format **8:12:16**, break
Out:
**5:12:03**
